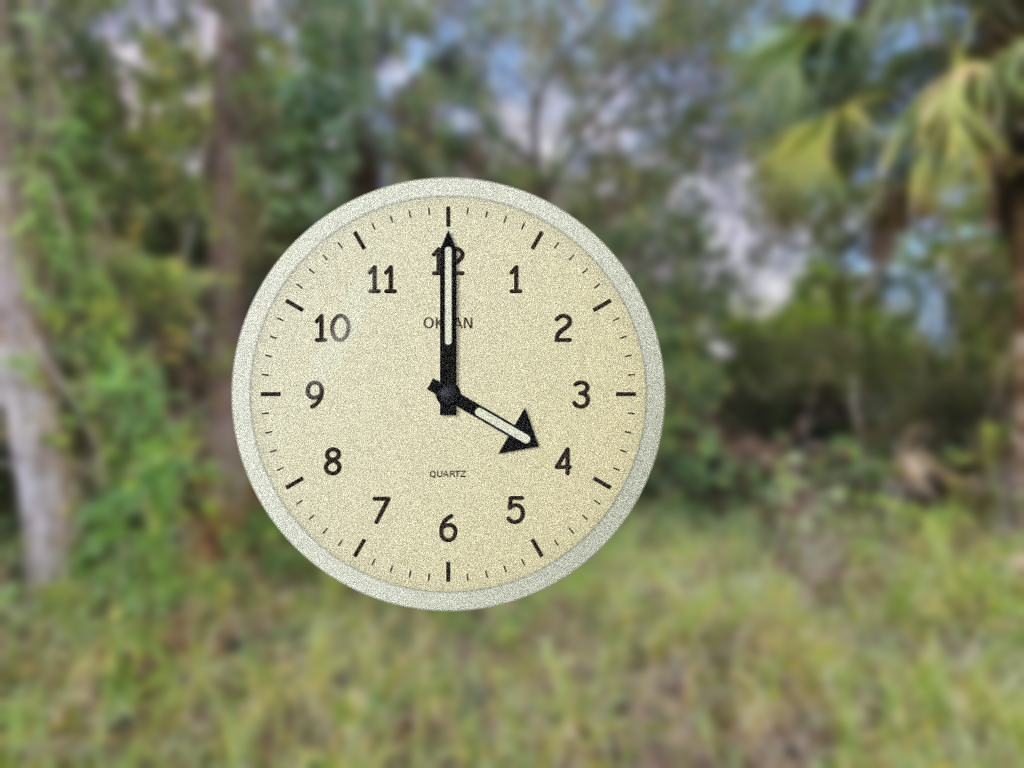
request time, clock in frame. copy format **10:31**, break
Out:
**4:00**
